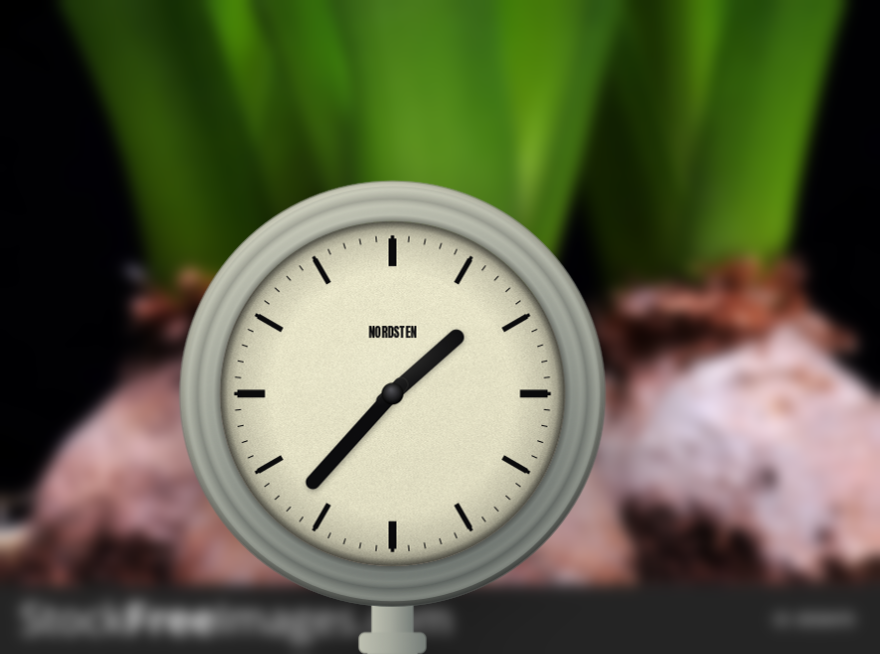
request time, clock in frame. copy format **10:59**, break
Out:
**1:37**
